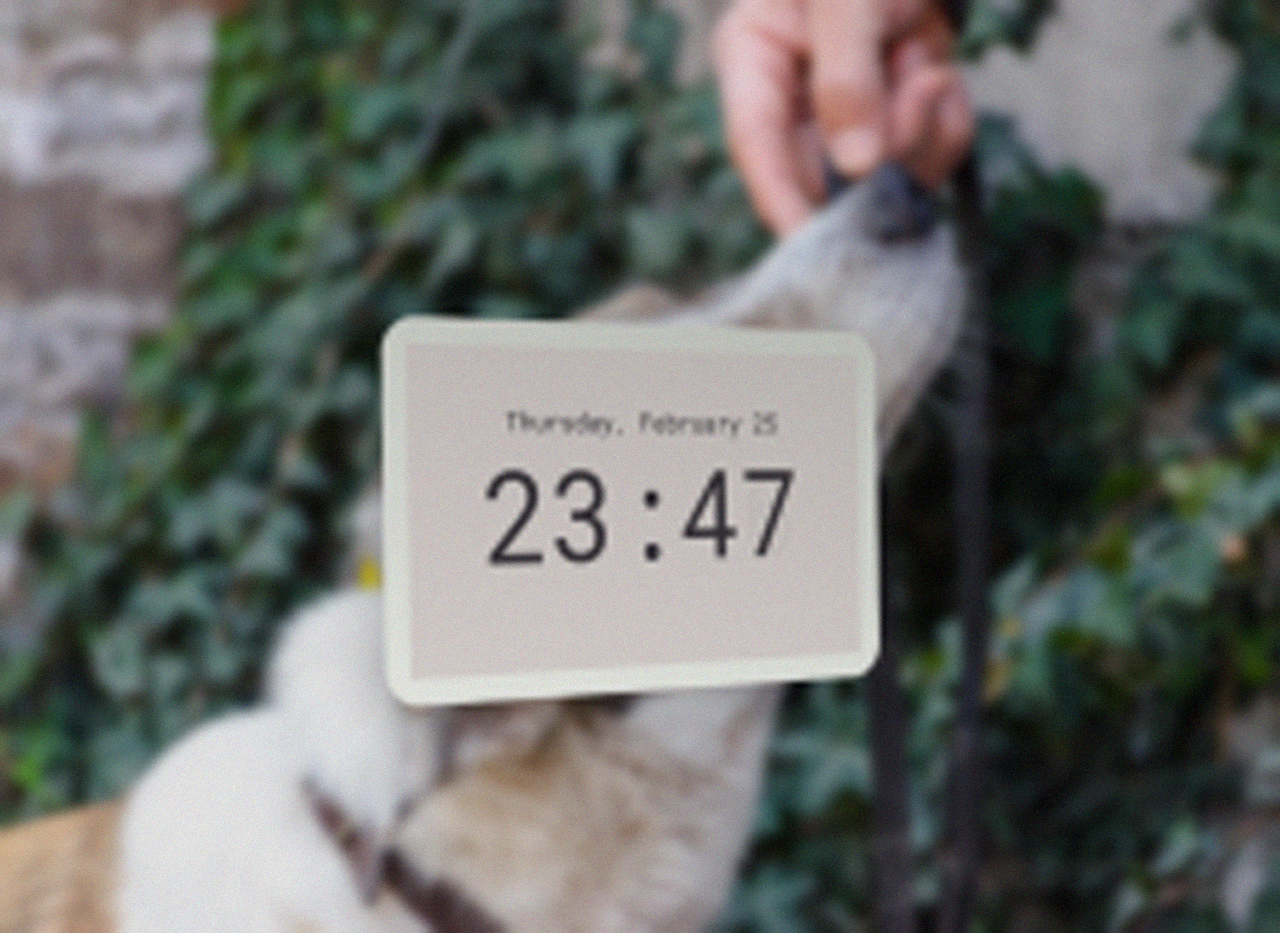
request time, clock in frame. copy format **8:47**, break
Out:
**23:47**
